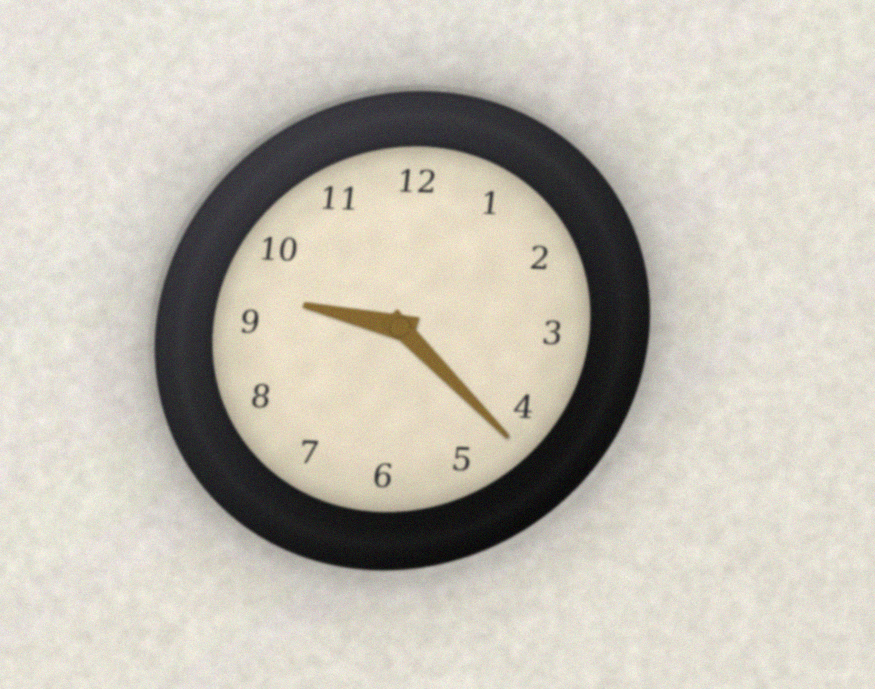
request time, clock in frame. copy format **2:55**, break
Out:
**9:22**
